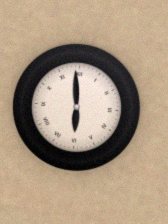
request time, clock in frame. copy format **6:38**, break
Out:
**5:59**
